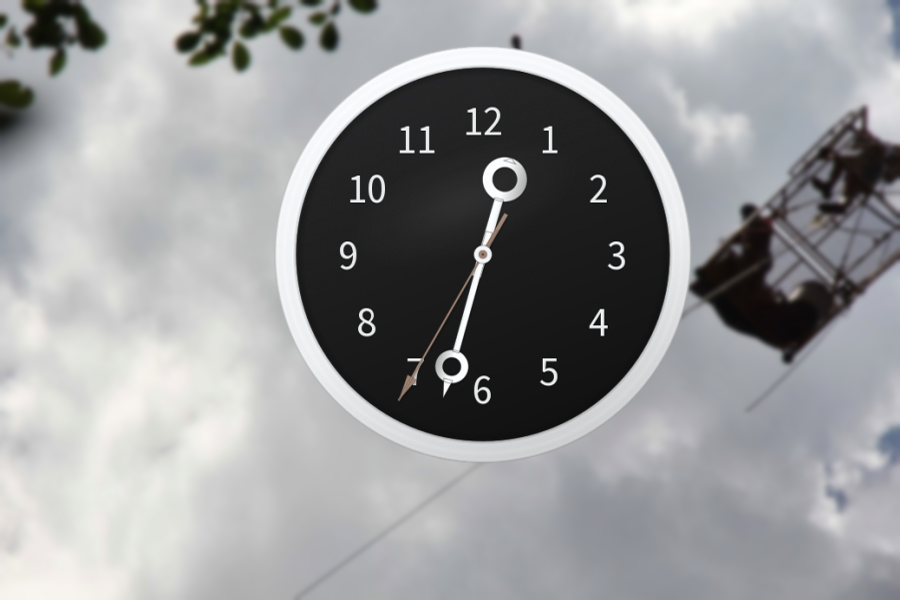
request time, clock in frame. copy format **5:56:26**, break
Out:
**12:32:35**
